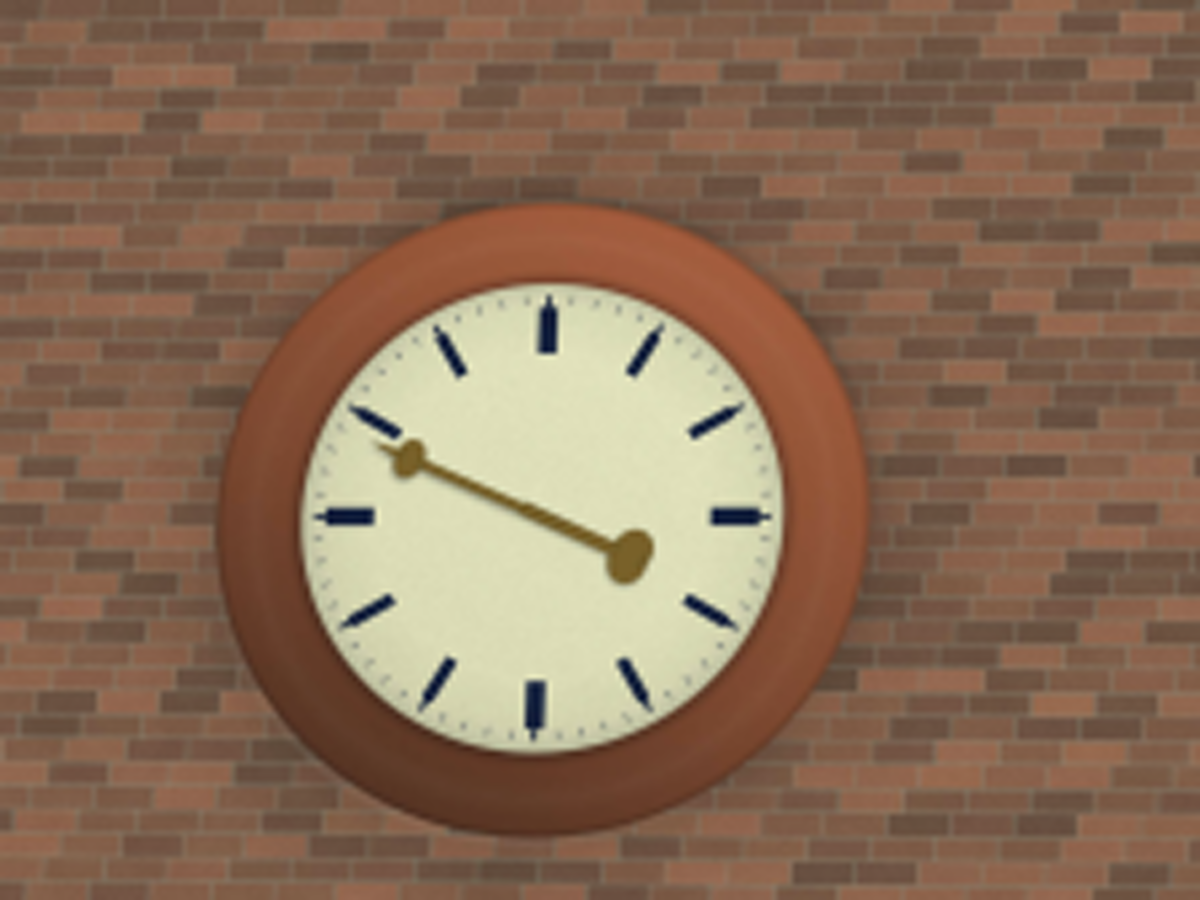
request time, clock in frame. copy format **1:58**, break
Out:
**3:49**
